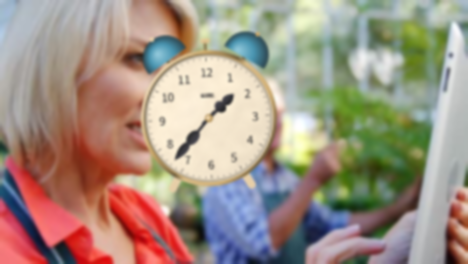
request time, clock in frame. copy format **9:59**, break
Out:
**1:37**
